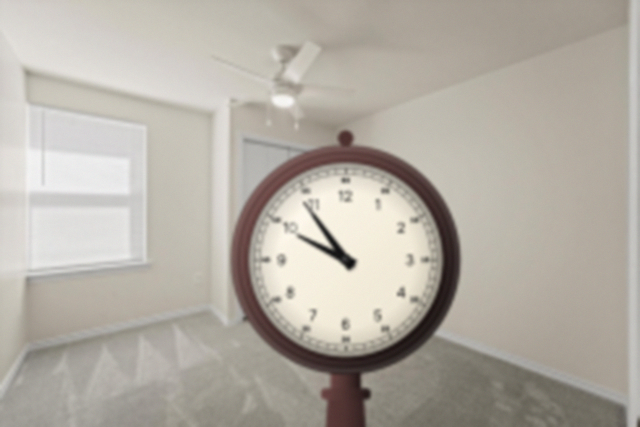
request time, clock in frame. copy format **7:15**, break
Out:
**9:54**
